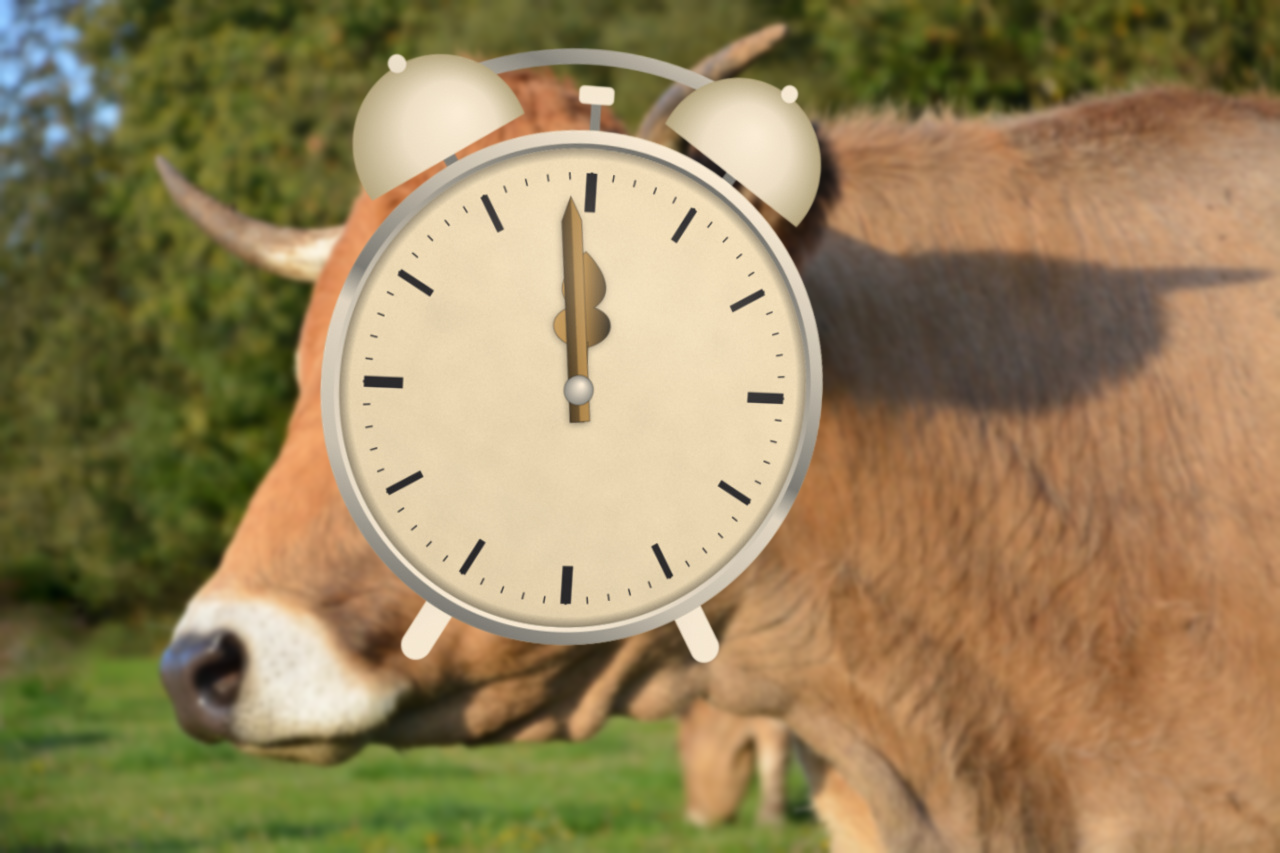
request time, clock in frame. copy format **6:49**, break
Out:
**11:59**
